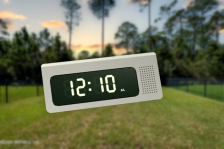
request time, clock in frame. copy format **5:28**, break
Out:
**12:10**
